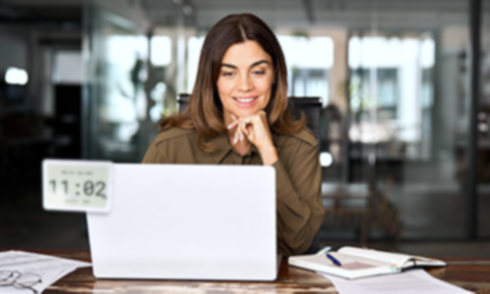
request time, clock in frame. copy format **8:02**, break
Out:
**11:02**
